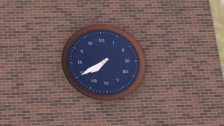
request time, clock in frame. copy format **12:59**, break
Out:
**7:40**
